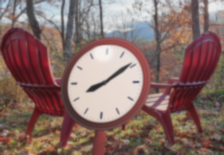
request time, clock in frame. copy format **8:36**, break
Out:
**8:09**
